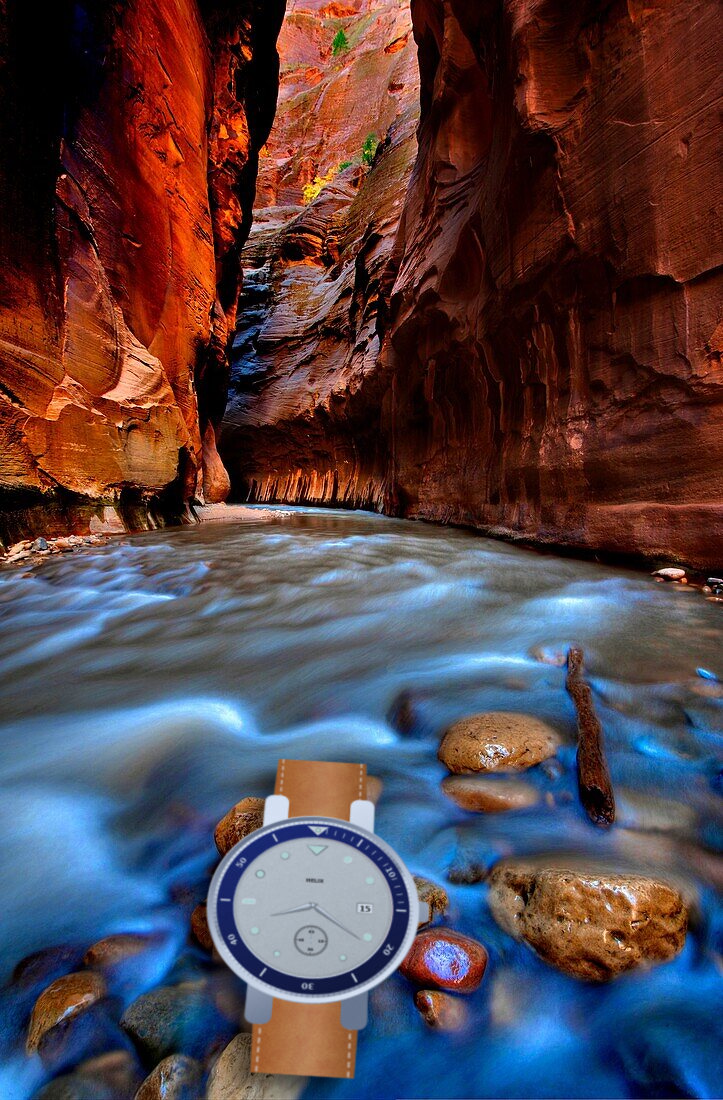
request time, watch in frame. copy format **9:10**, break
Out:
**8:21**
